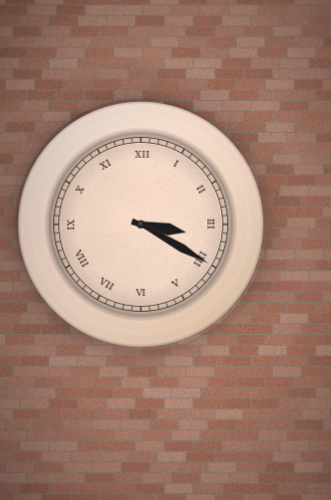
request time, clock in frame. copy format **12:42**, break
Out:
**3:20**
